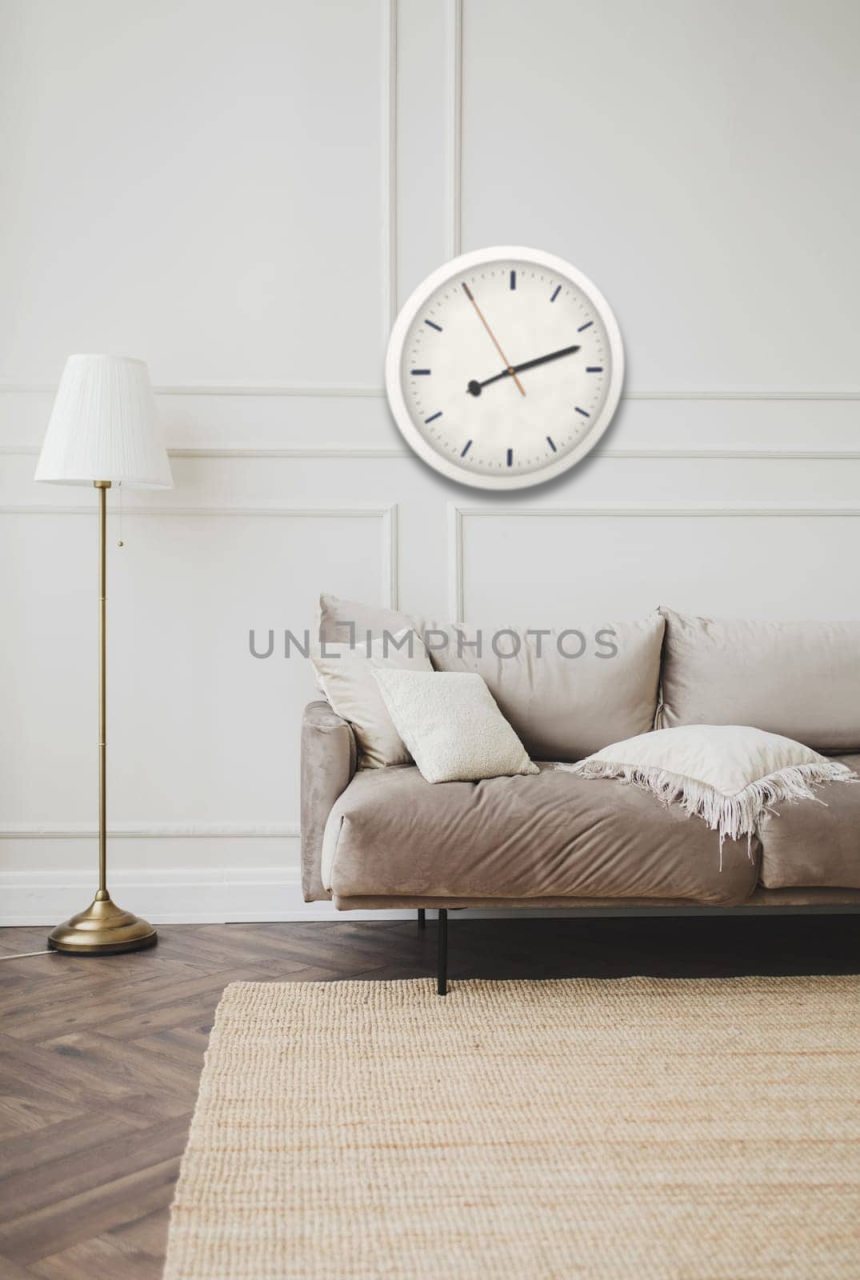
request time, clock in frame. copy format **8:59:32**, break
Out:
**8:11:55**
